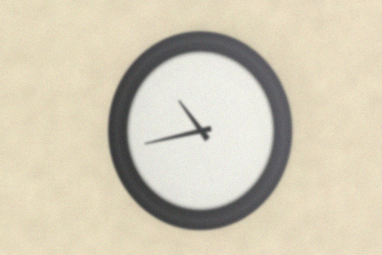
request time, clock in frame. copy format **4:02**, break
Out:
**10:43**
